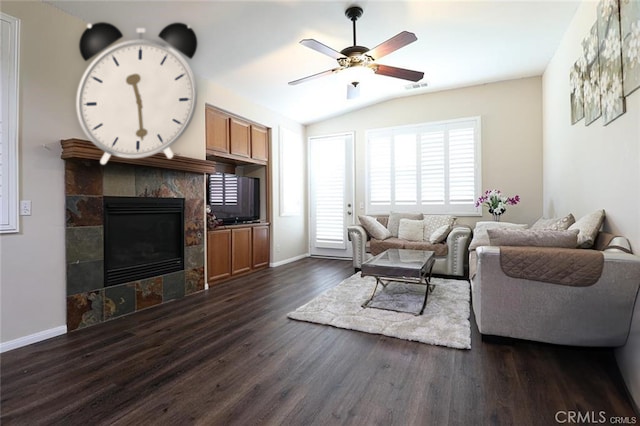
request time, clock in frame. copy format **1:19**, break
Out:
**11:29**
